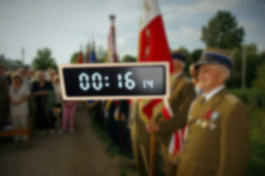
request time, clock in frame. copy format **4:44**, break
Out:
**0:16**
